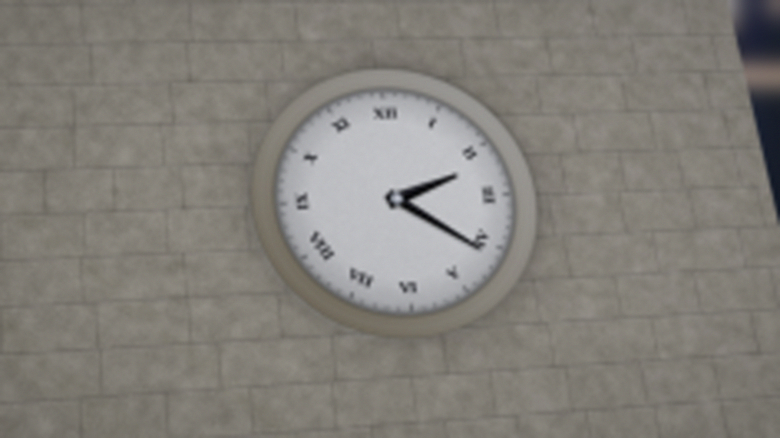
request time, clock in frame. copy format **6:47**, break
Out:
**2:21**
